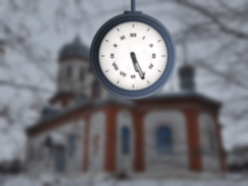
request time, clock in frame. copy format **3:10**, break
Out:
**5:26**
